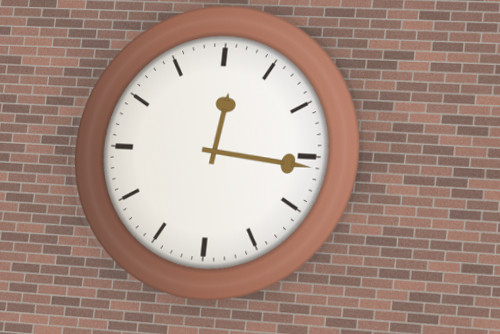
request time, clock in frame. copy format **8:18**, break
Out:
**12:16**
